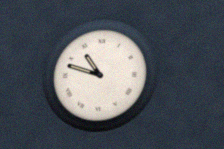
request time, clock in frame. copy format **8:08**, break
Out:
**10:48**
